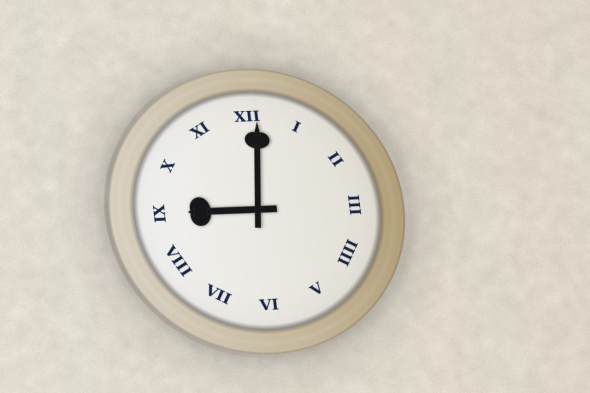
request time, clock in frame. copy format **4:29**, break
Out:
**9:01**
